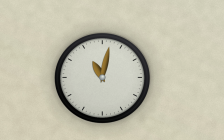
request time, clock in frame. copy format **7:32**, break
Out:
**11:02**
